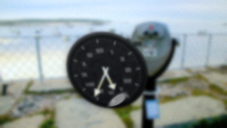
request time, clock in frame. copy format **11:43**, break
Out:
**5:36**
